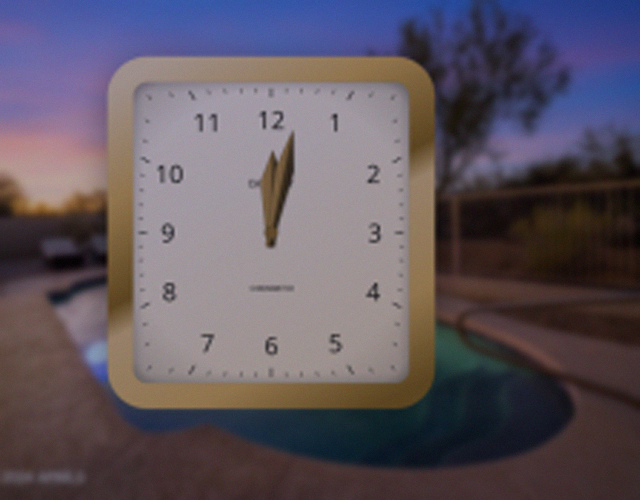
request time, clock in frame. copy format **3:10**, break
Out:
**12:02**
